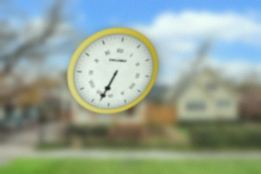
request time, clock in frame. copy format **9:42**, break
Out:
**6:33**
